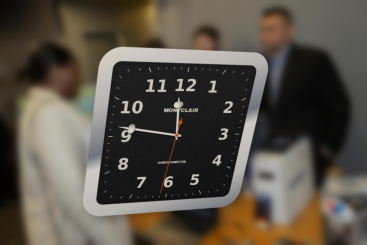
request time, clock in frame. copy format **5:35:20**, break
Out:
**11:46:31**
